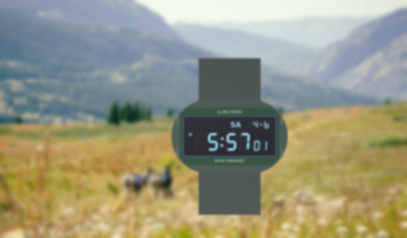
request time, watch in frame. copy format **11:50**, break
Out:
**5:57**
